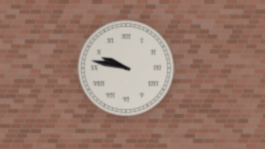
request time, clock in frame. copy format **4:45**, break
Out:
**9:47**
